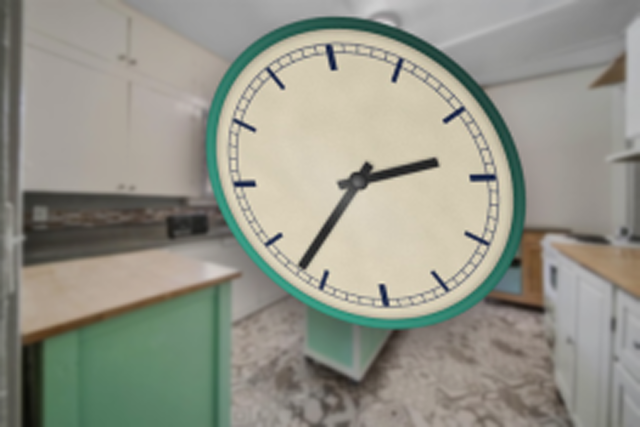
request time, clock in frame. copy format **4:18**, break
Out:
**2:37**
